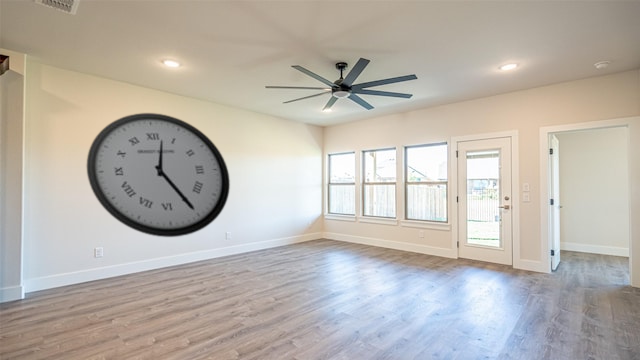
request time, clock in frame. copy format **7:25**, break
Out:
**12:25**
